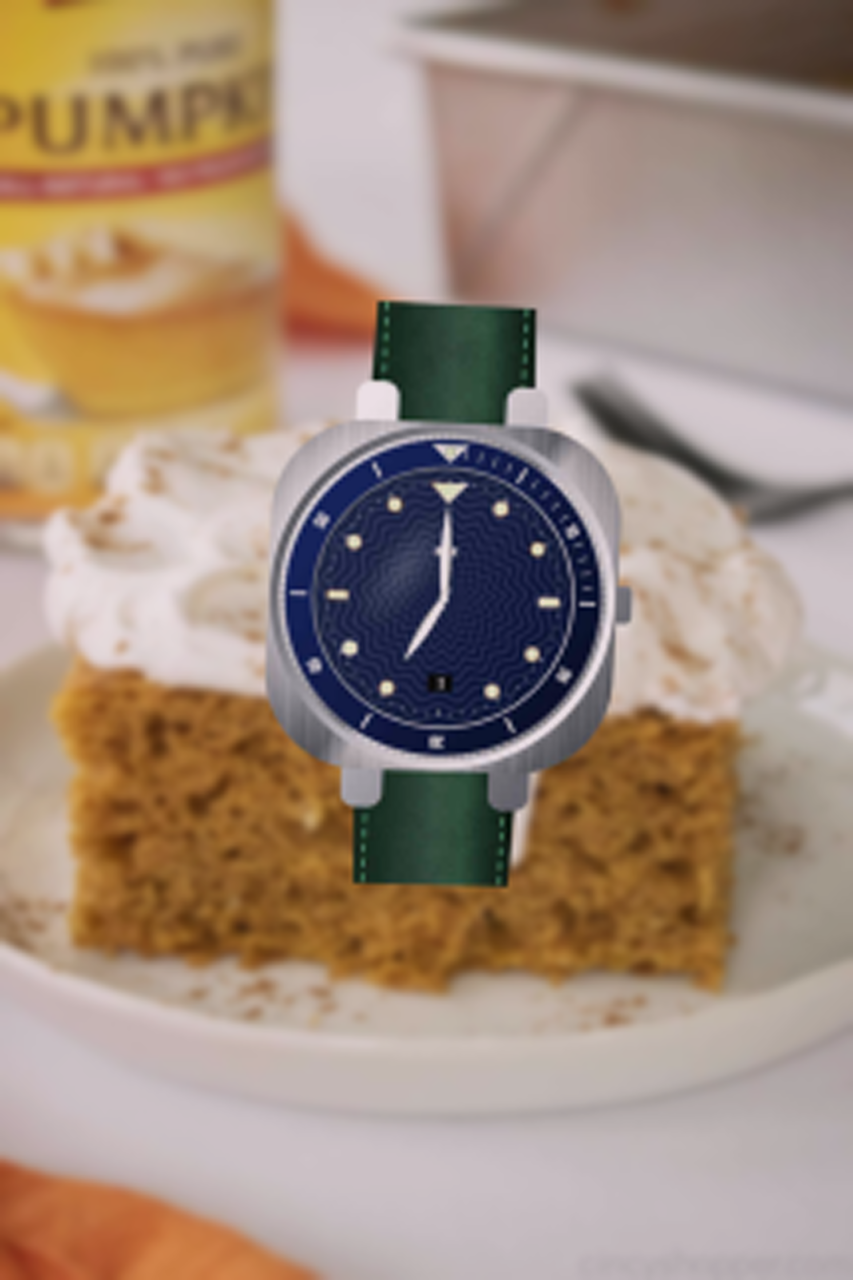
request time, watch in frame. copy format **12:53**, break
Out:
**7:00**
